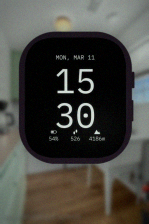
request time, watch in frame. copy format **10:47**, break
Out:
**15:30**
